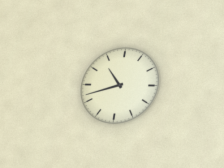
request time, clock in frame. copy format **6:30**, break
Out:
**10:42**
